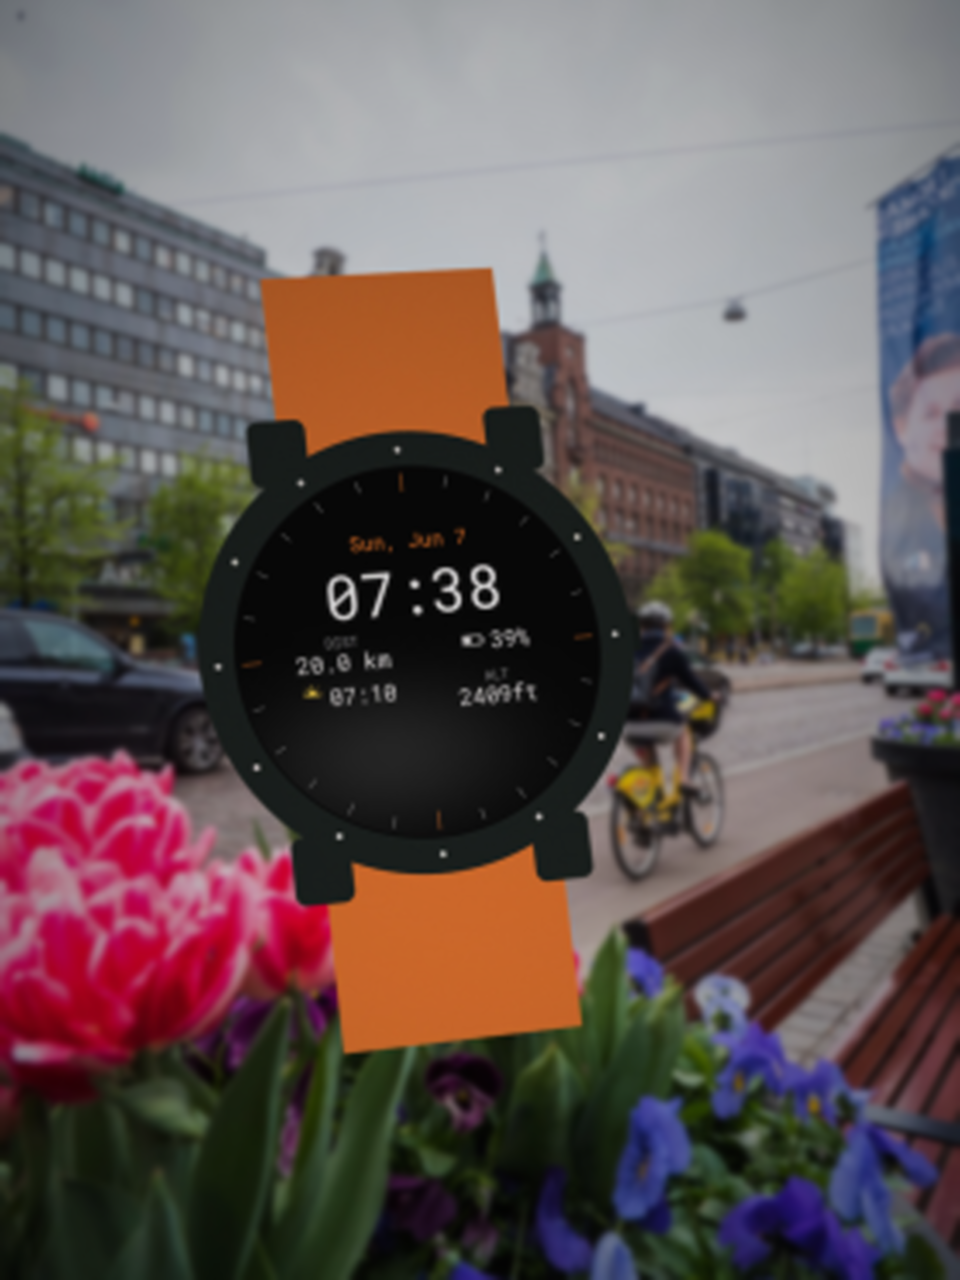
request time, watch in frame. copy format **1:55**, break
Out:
**7:38**
